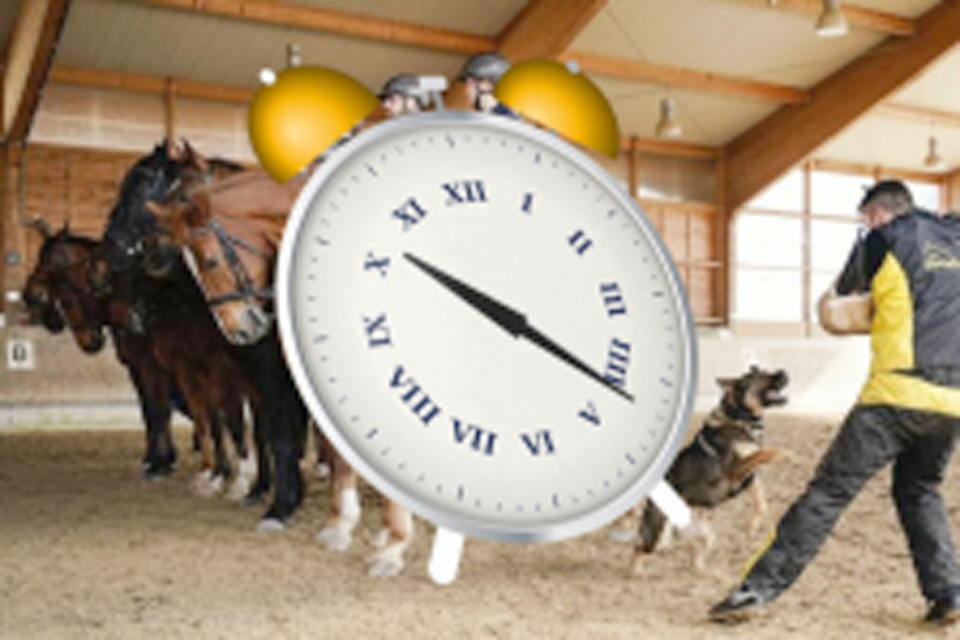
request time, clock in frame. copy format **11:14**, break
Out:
**10:22**
